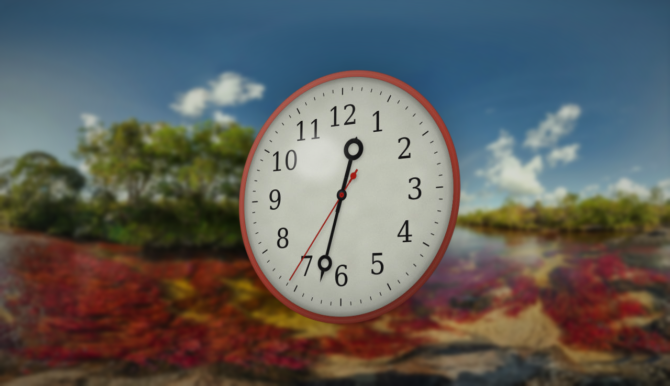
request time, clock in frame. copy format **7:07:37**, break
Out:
**12:32:36**
